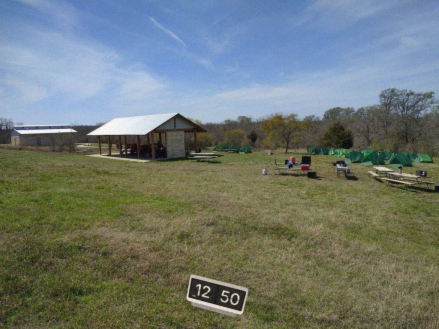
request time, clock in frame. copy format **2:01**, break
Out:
**12:50**
